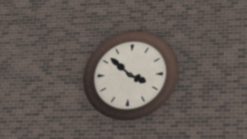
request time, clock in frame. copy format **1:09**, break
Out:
**3:52**
